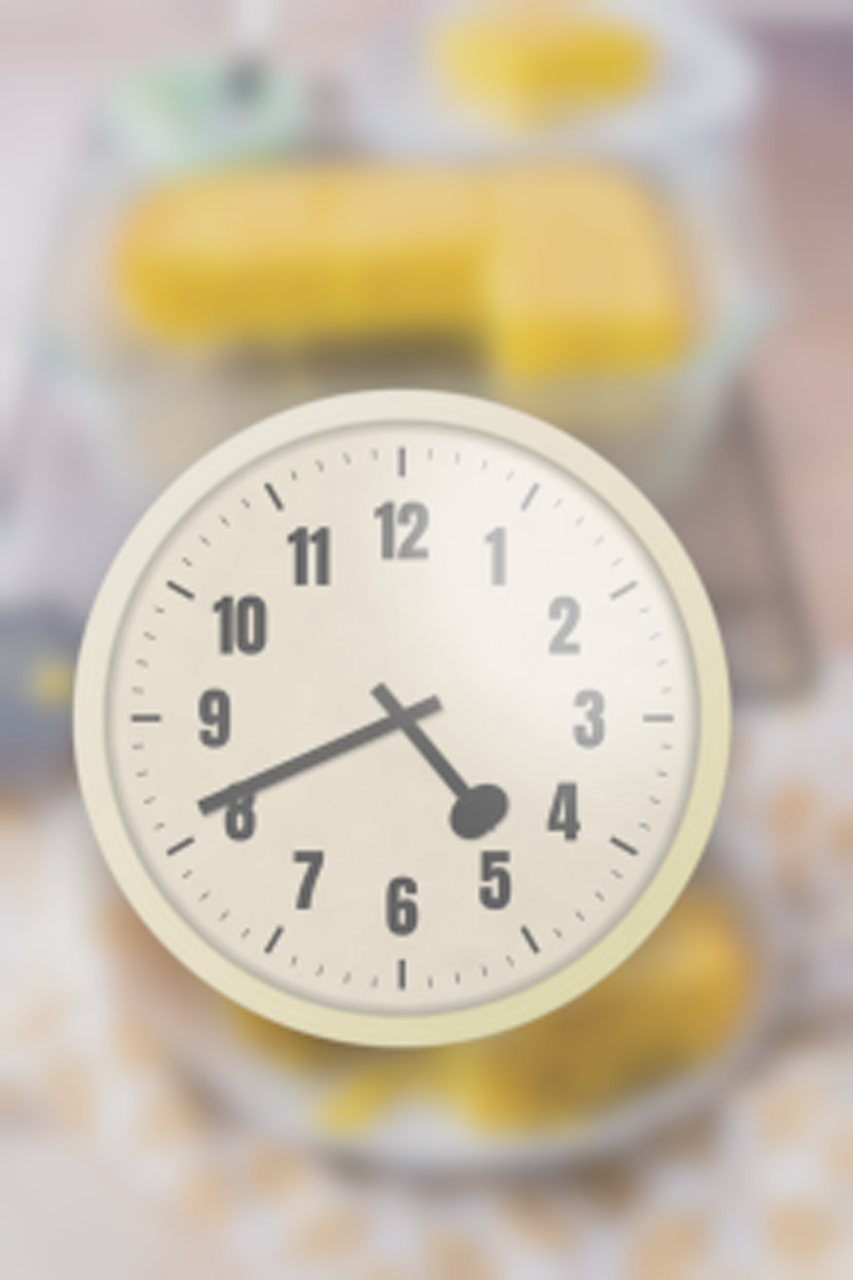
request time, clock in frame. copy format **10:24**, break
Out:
**4:41**
